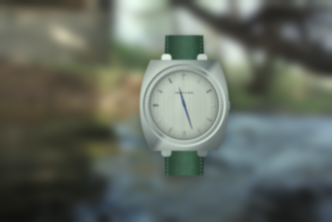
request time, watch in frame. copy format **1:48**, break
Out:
**11:27**
